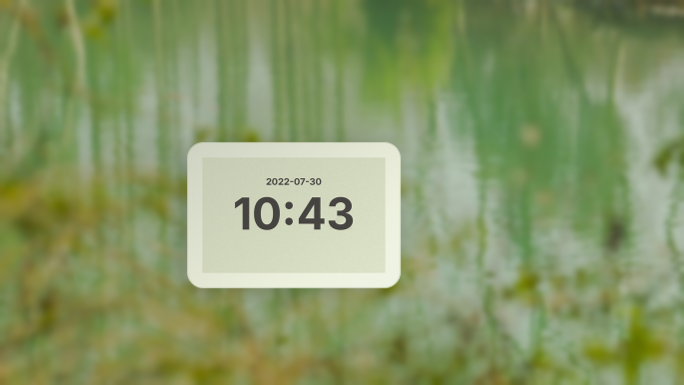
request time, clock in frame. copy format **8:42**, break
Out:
**10:43**
